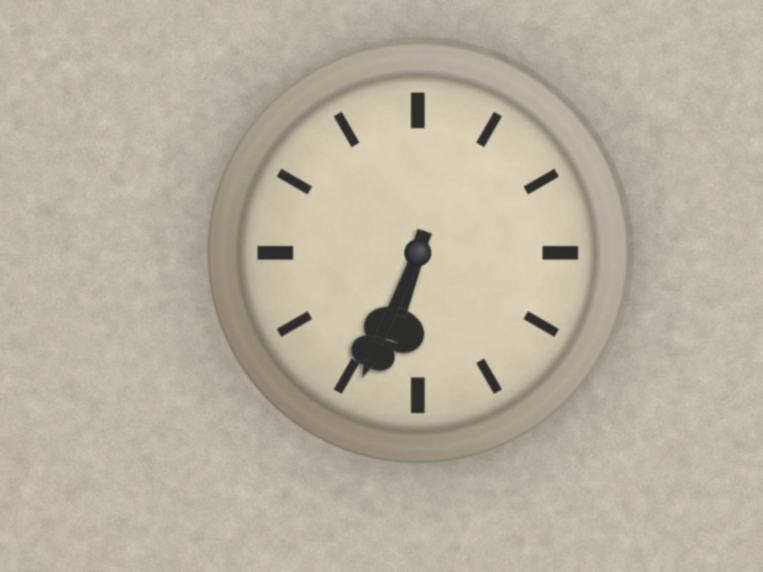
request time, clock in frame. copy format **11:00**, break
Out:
**6:34**
